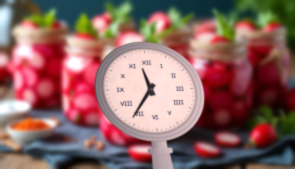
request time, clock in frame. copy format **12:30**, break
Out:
**11:36**
